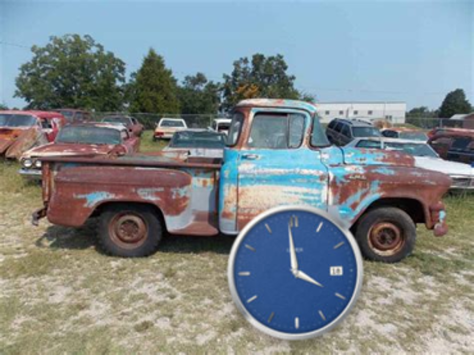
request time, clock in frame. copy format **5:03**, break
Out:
**3:59**
